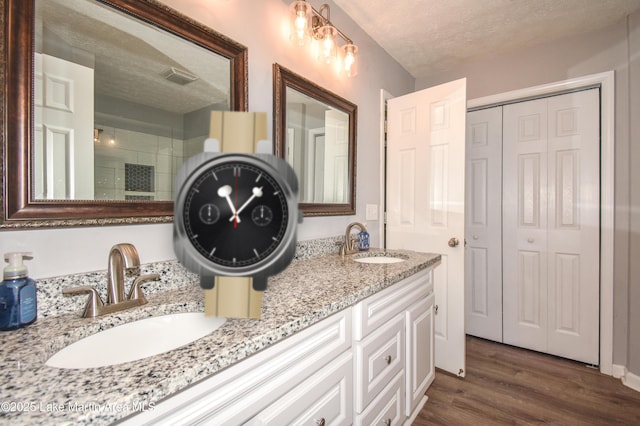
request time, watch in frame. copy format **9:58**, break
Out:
**11:07**
